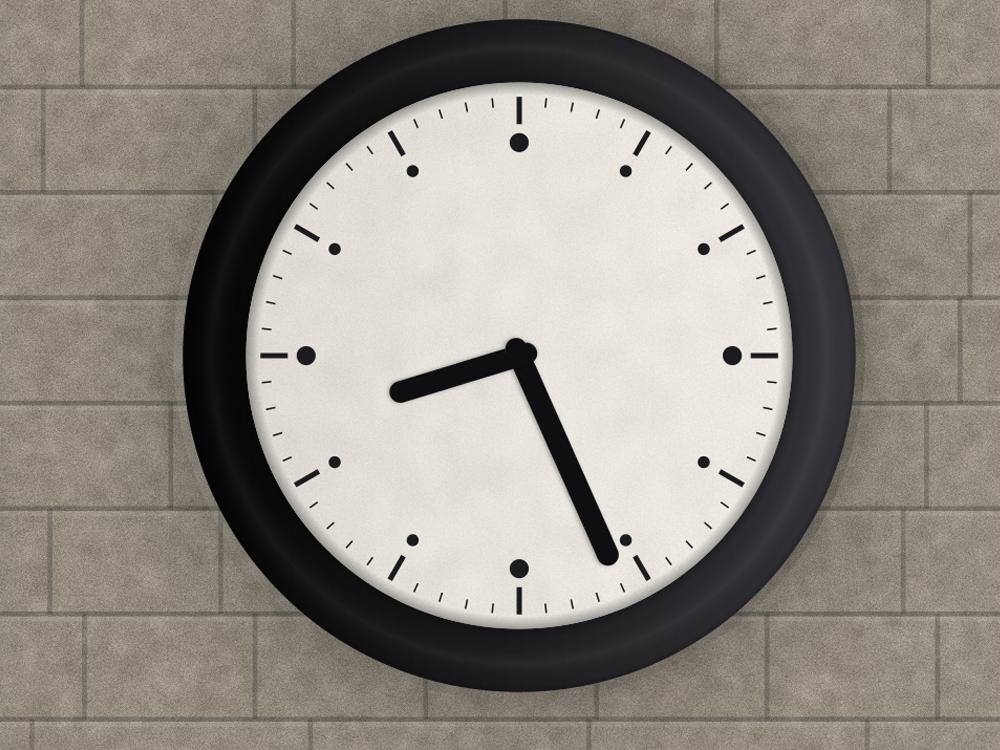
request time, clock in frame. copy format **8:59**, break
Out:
**8:26**
